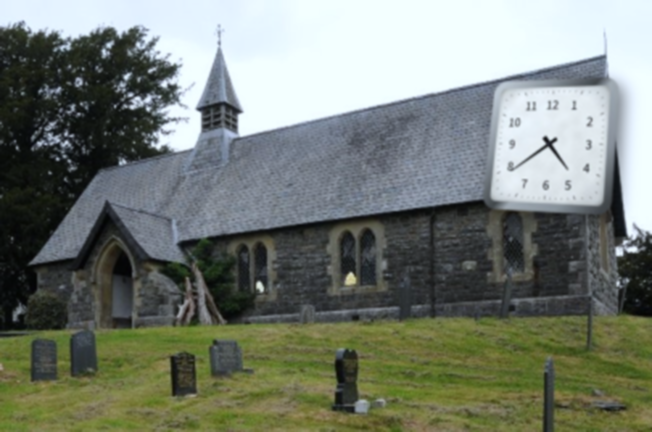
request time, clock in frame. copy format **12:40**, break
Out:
**4:39**
